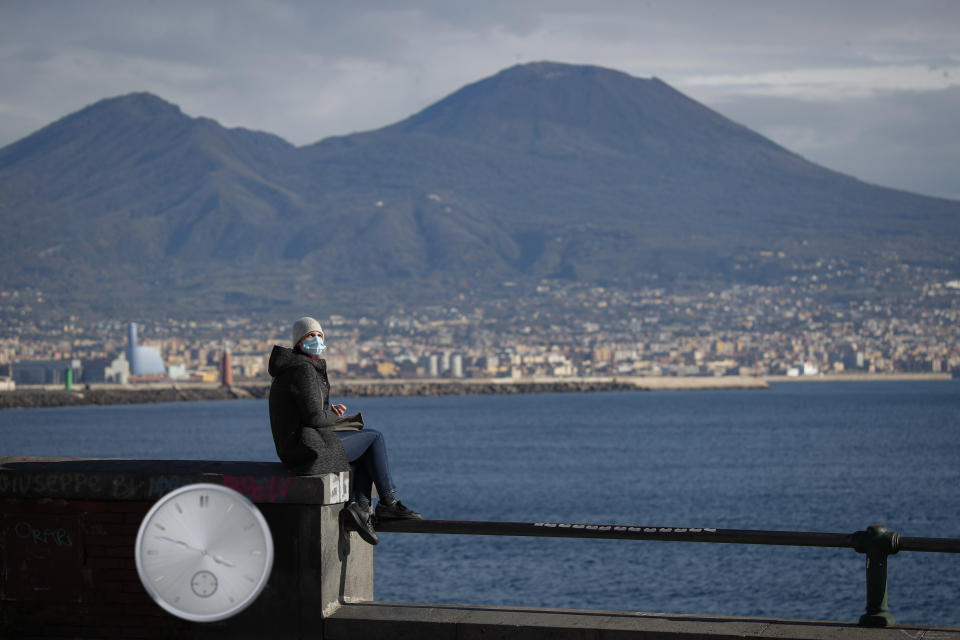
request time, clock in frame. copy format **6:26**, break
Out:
**3:48**
